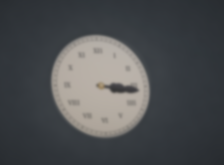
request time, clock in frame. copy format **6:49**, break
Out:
**3:16**
